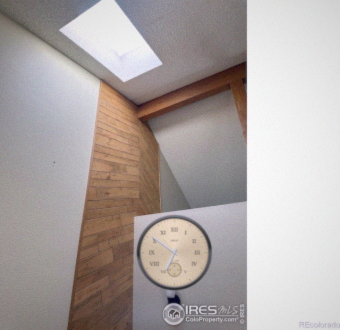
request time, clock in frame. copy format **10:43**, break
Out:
**6:51**
